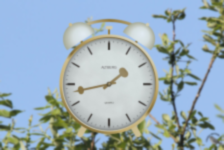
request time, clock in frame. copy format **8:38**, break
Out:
**1:43**
